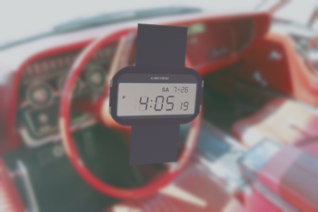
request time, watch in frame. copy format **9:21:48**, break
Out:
**4:05:19**
